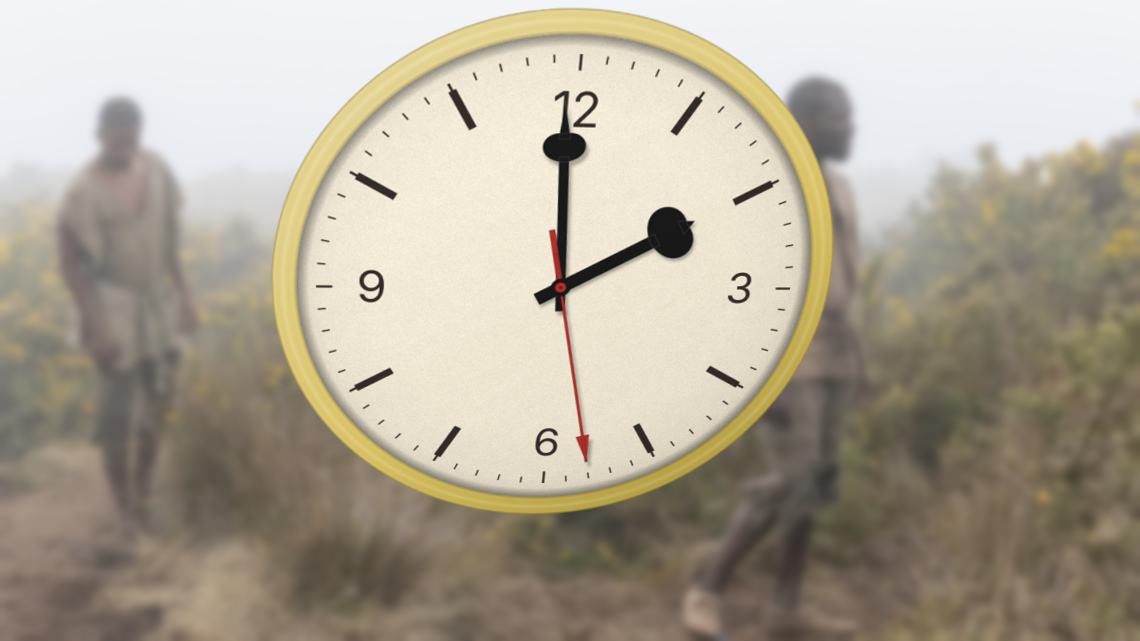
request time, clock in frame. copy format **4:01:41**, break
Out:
**1:59:28**
